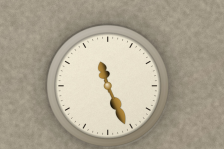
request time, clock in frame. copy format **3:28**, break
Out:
**11:26**
